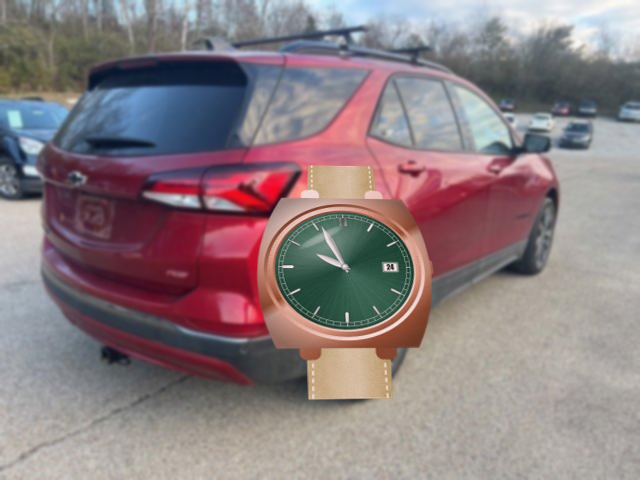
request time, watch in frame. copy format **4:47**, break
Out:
**9:56**
